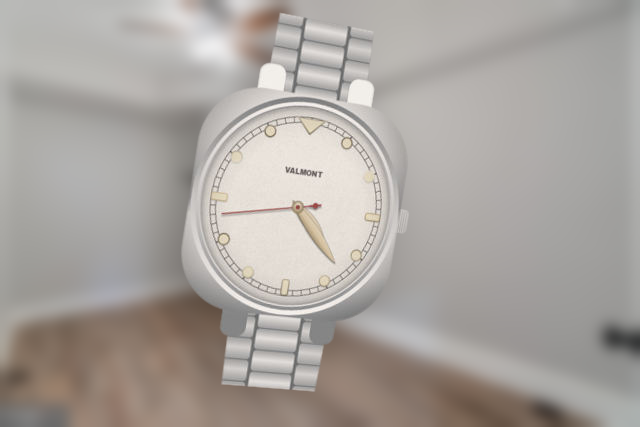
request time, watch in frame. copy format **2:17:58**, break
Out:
**4:22:43**
